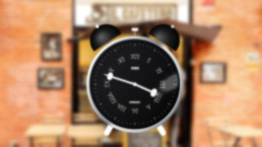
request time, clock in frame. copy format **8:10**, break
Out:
**3:48**
